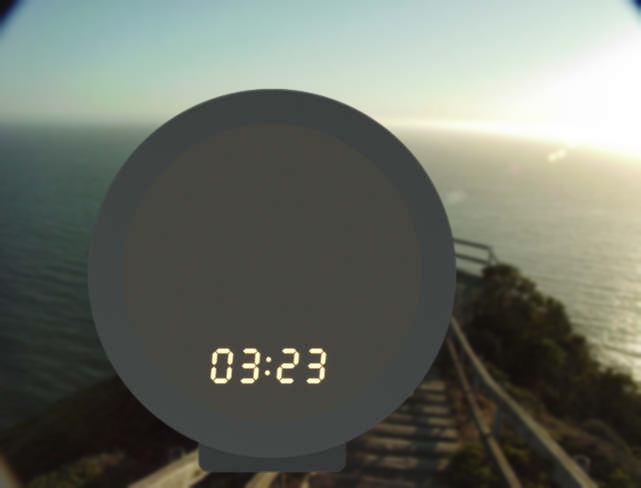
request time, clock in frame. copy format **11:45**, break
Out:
**3:23**
